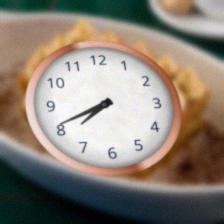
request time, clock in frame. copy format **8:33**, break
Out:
**7:41**
